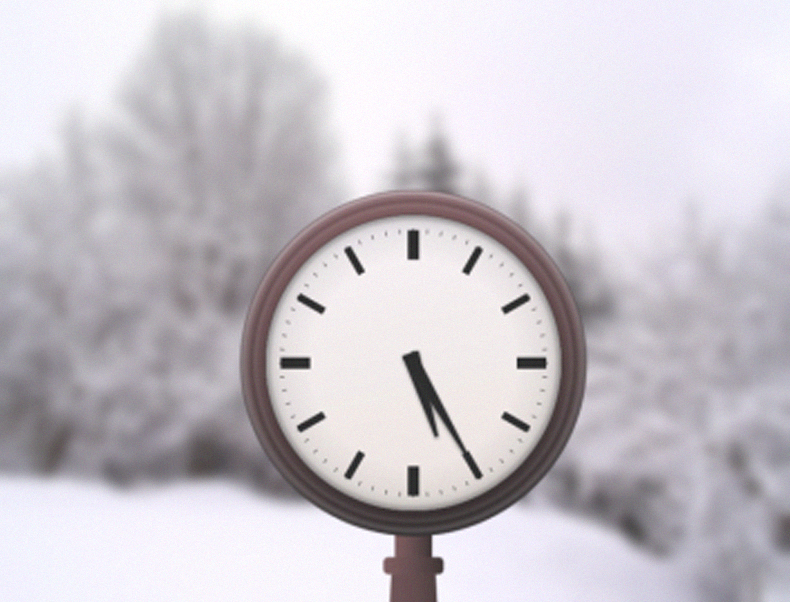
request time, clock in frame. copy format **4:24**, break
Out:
**5:25**
